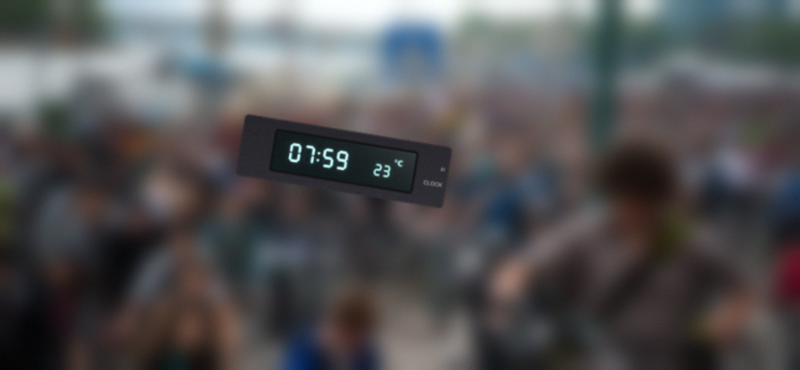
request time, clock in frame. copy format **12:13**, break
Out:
**7:59**
